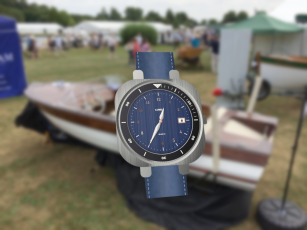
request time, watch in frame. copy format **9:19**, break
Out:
**12:35**
